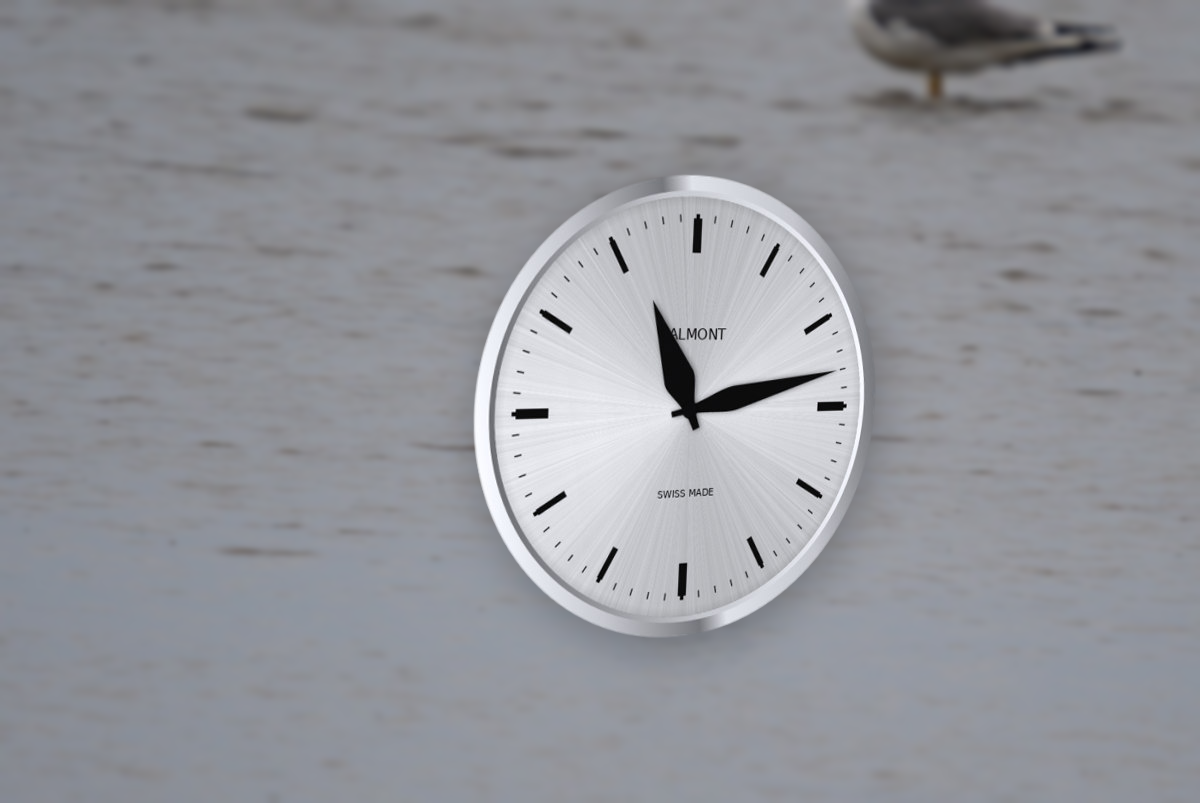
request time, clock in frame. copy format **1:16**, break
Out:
**11:13**
